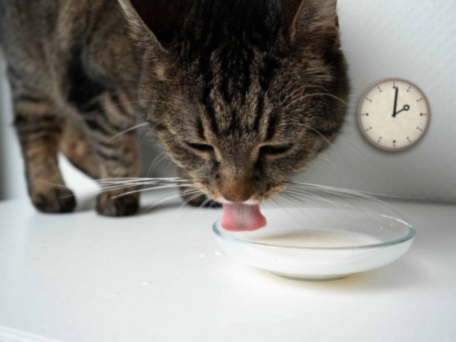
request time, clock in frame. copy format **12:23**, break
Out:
**2:01**
